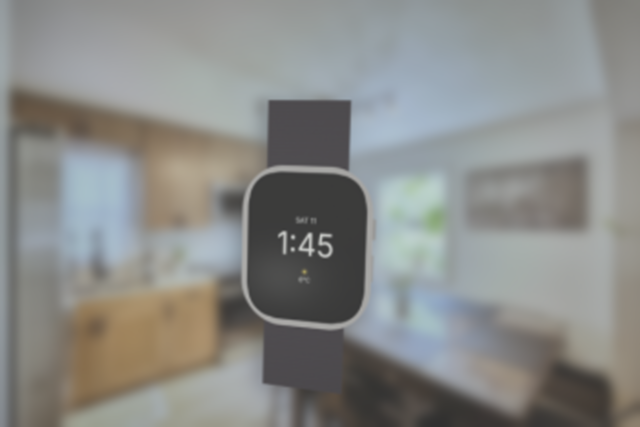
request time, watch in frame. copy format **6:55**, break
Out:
**1:45**
